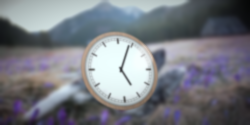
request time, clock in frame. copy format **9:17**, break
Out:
**5:04**
